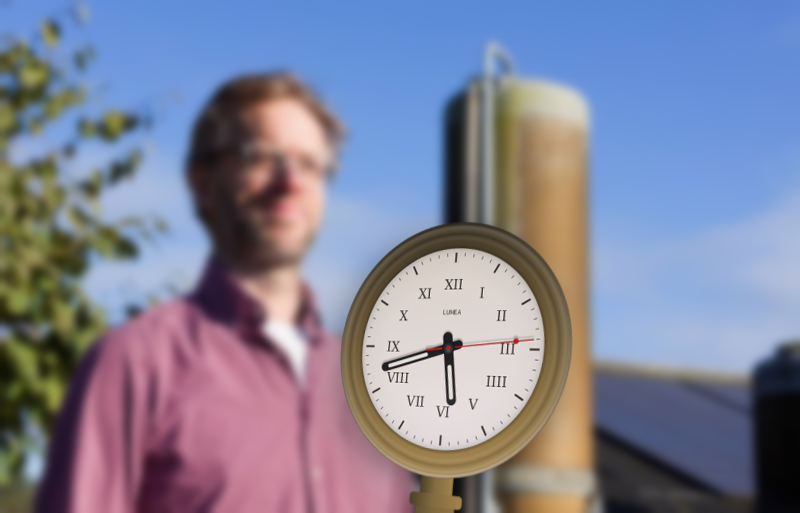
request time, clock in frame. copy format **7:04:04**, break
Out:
**5:42:14**
